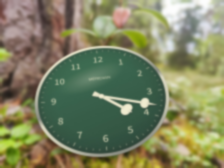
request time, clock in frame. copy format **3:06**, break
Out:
**4:18**
